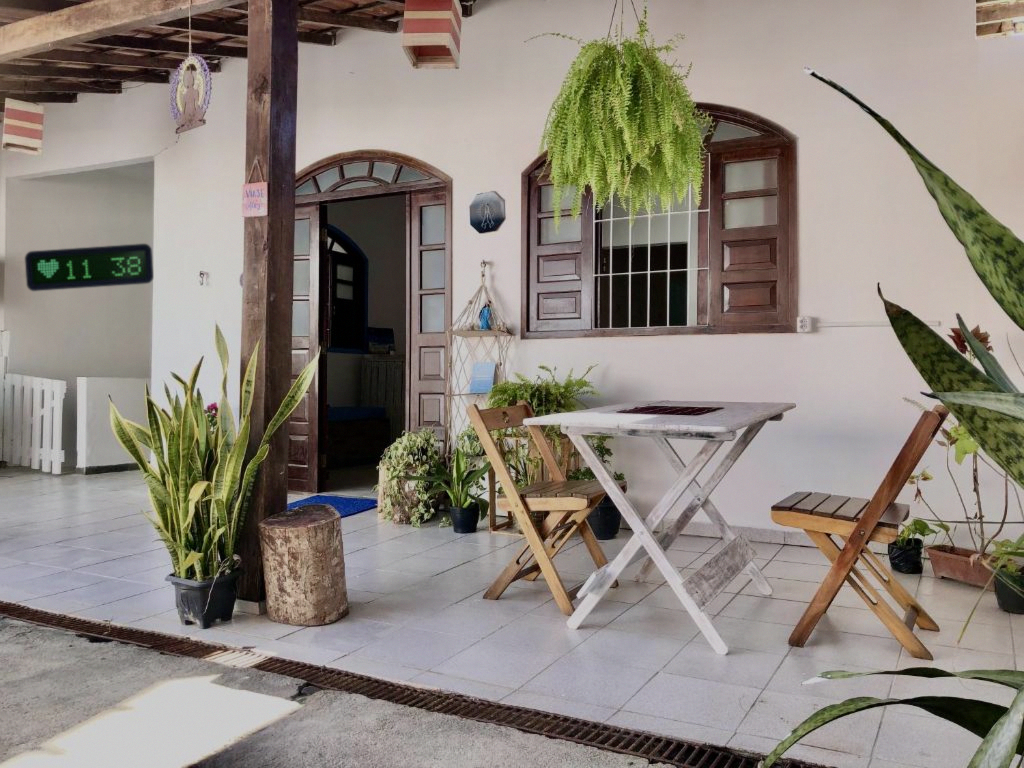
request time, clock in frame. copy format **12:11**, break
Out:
**11:38**
